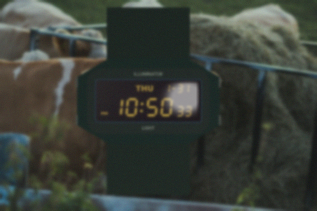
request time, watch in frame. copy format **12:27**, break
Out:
**10:50**
